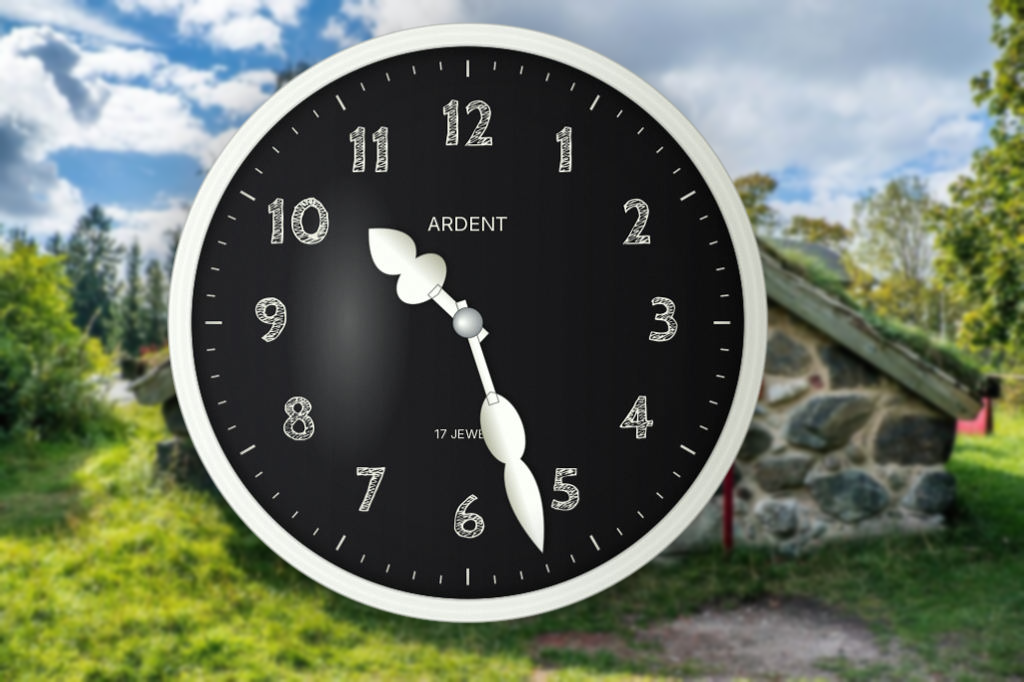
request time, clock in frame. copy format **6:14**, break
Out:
**10:27**
